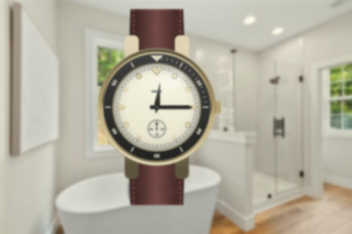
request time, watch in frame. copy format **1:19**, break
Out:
**12:15**
